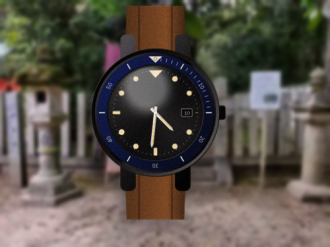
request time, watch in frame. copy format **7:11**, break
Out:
**4:31**
